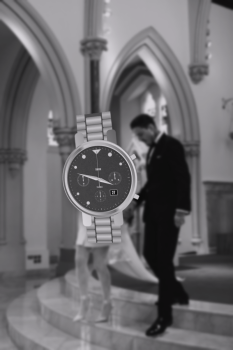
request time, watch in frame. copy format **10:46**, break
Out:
**3:48**
